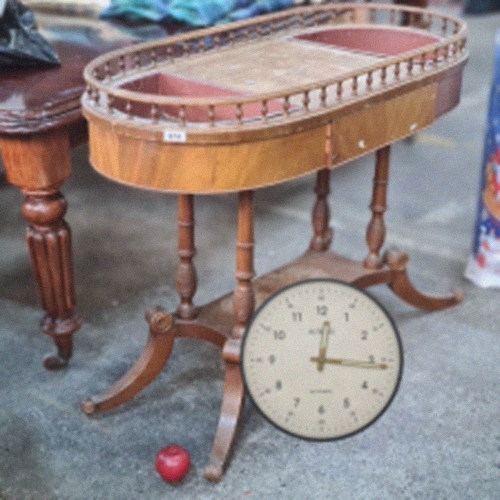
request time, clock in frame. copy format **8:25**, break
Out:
**12:16**
